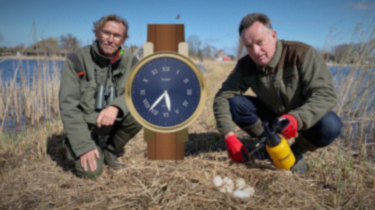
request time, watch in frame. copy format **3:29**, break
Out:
**5:37**
